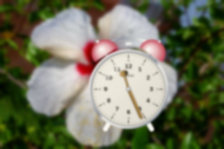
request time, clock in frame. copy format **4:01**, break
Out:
**11:26**
